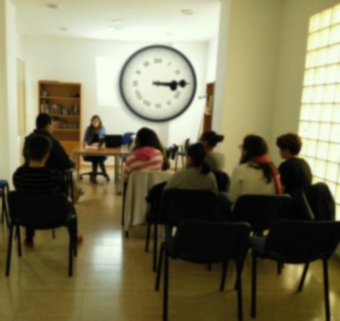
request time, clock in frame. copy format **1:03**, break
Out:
**3:15**
